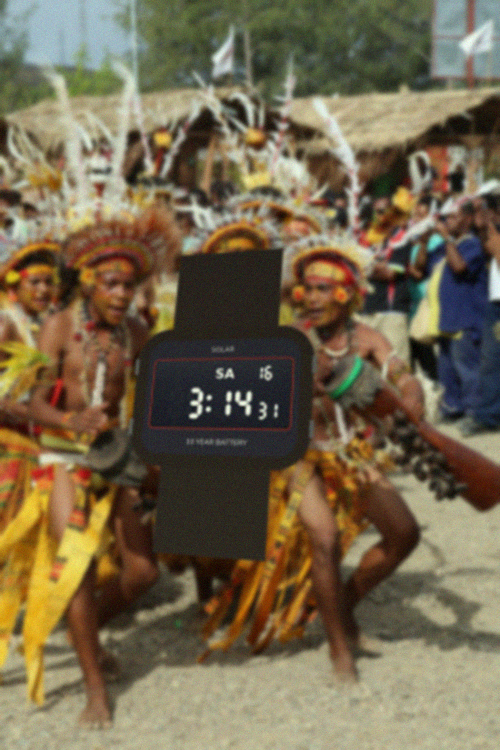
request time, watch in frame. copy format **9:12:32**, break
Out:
**3:14:31**
